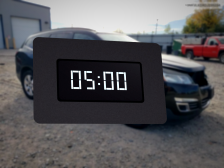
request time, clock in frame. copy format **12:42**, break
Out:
**5:00**
